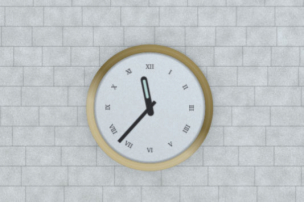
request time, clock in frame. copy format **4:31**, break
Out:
**11:37**
